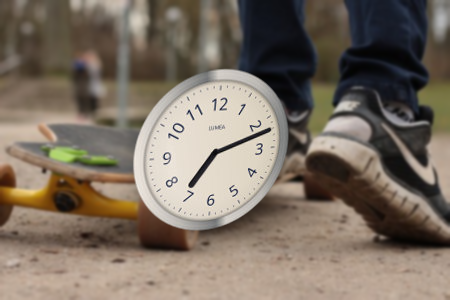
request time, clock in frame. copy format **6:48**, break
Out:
**7:12**
